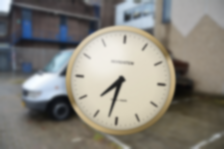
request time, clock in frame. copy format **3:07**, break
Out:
**7:32**
